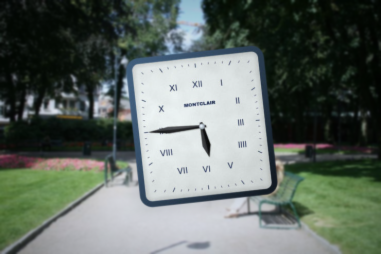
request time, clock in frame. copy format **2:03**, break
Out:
**5:45**
